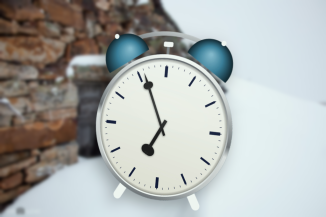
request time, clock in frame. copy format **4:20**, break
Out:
**6:56**
